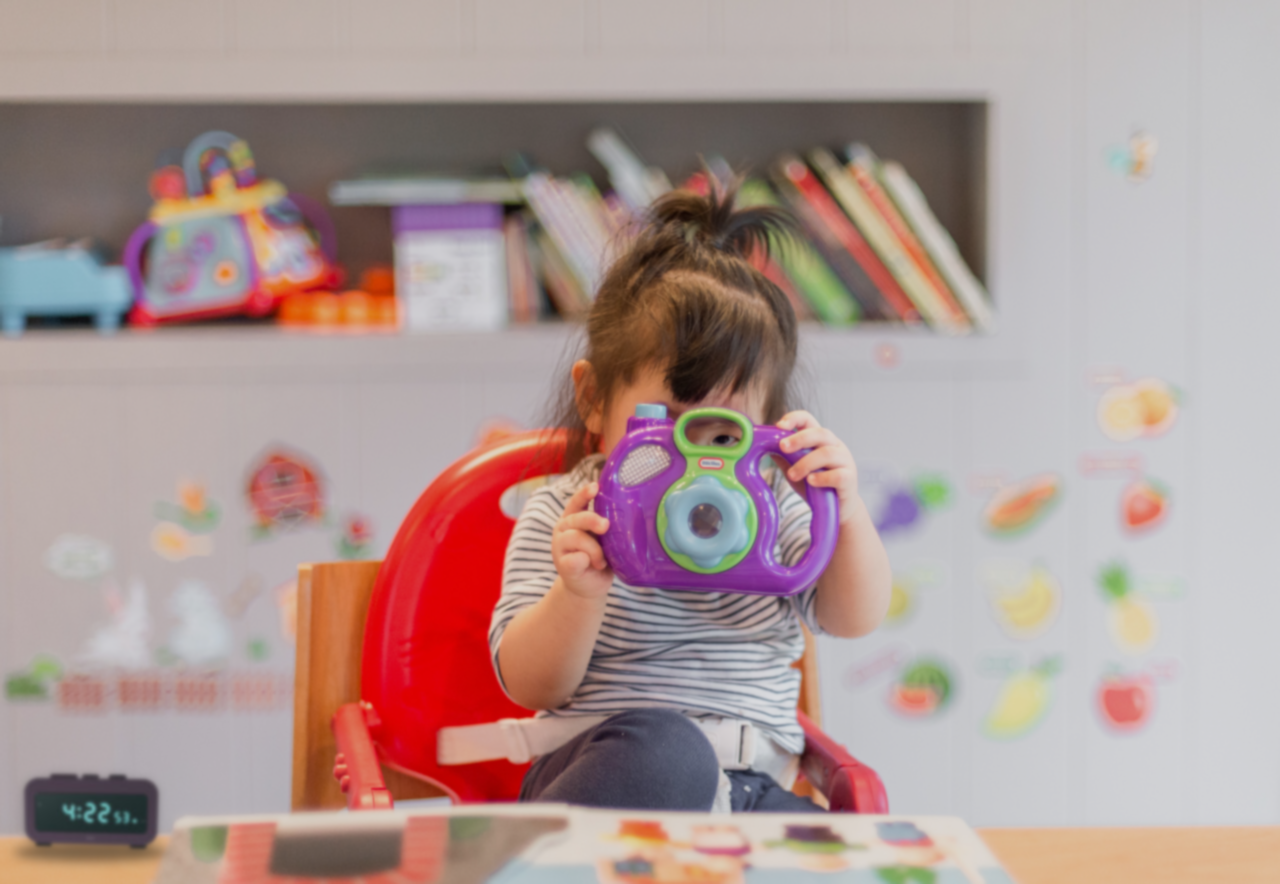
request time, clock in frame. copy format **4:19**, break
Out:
**4:22**
